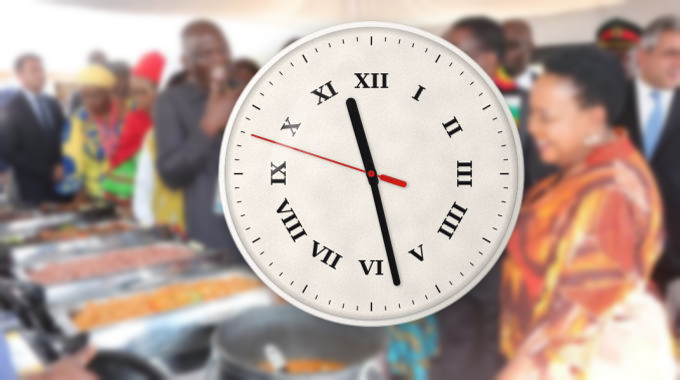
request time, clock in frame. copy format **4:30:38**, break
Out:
**11:27:48**
